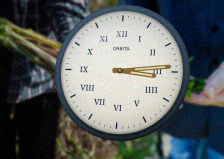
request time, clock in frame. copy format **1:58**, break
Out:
**3:14**
